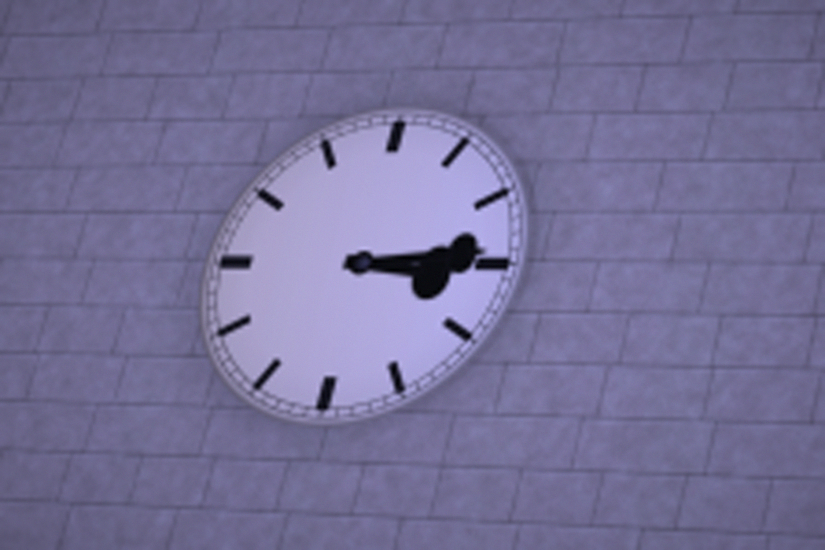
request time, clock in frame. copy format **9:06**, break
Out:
**3:14**
